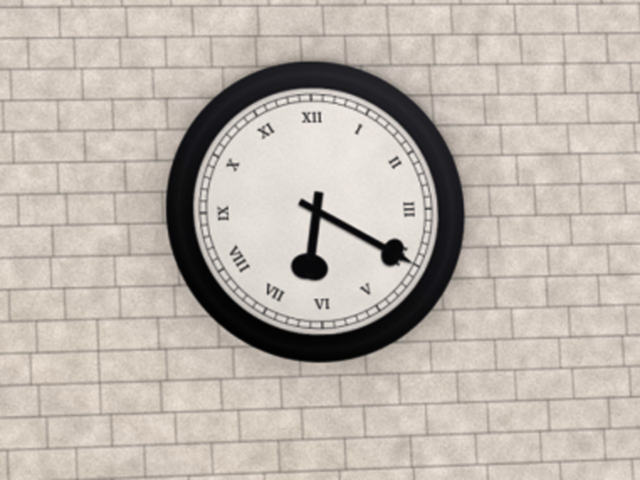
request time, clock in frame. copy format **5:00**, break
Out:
**6:20**
